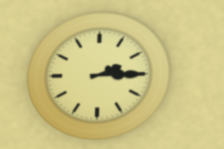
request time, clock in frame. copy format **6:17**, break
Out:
**2:15**
